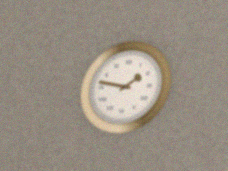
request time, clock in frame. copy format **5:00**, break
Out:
**1:47**
